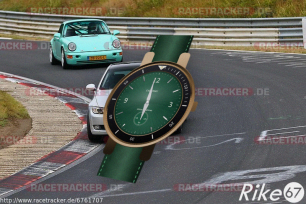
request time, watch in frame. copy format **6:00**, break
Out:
**5:59**
